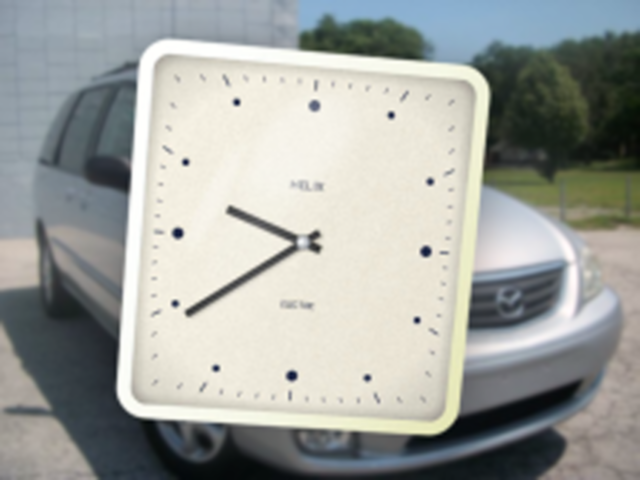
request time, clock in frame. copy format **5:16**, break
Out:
**9:39**
